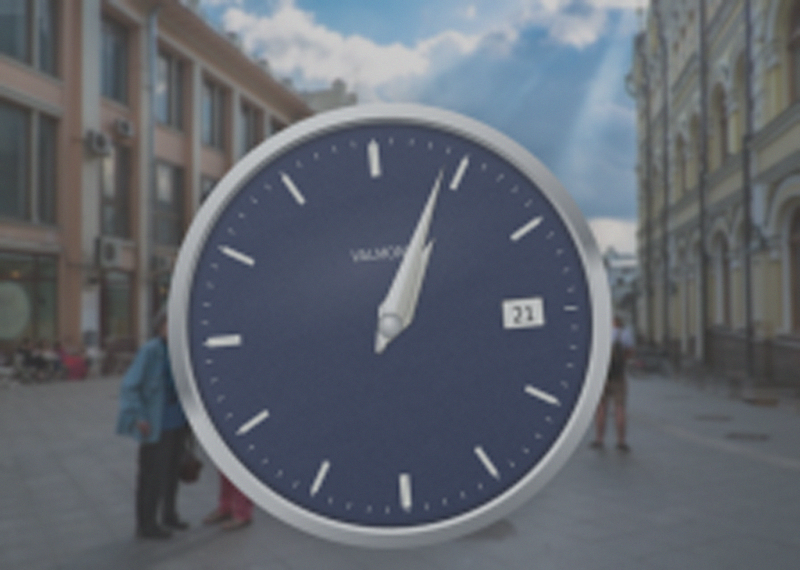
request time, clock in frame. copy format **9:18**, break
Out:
**1:04**
